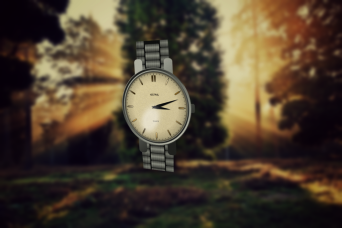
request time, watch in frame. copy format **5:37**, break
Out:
**3:12**
